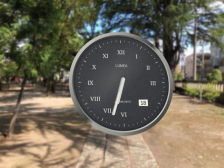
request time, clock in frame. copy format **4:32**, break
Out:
**6:33**
